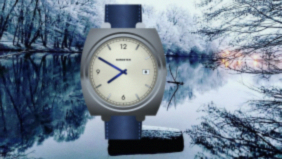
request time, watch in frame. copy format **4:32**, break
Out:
**7:50**
